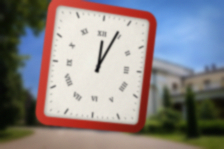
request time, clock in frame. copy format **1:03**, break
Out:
**12:04**
